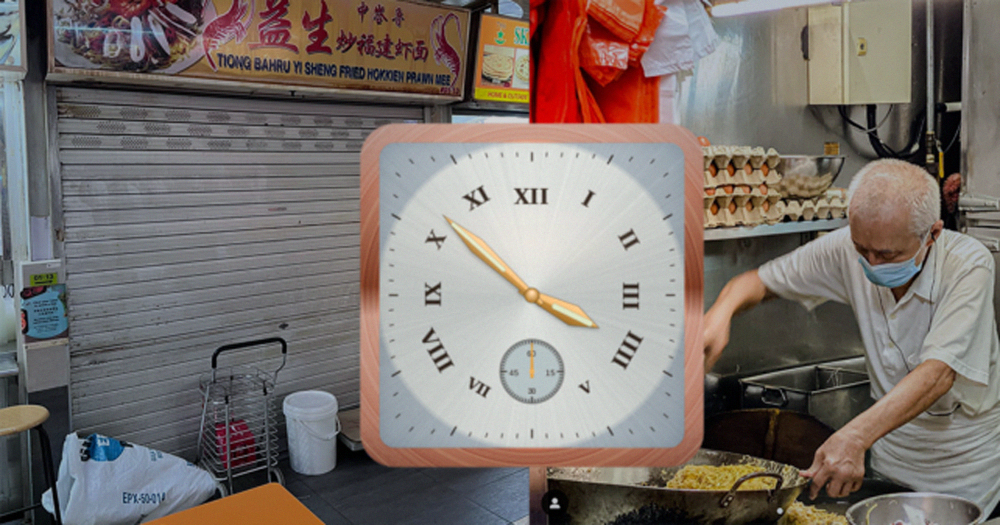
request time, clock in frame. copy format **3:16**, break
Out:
**3:52**
